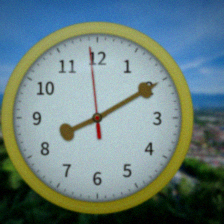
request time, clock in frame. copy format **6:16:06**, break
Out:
**8:09:59**
